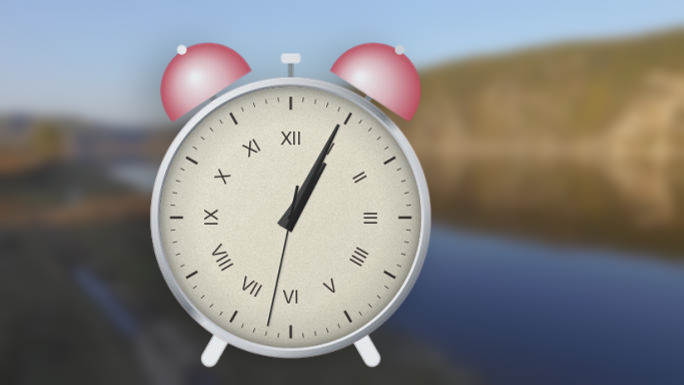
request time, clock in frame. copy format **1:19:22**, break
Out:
**1:04:32**
